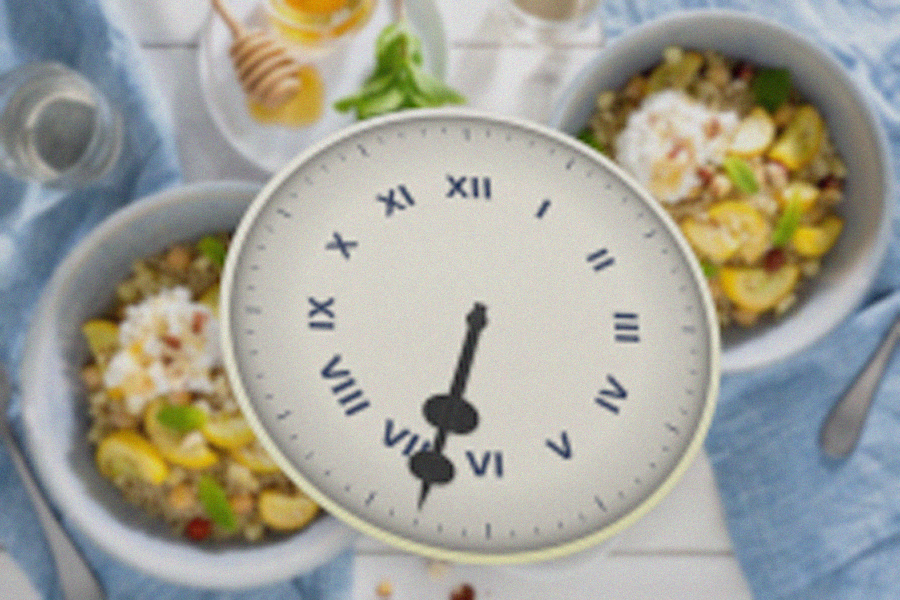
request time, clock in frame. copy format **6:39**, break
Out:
**6:33**
